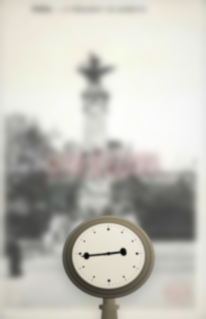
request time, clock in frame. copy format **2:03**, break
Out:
**2:44**
